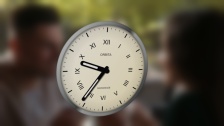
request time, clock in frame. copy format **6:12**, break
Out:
**9:36**
